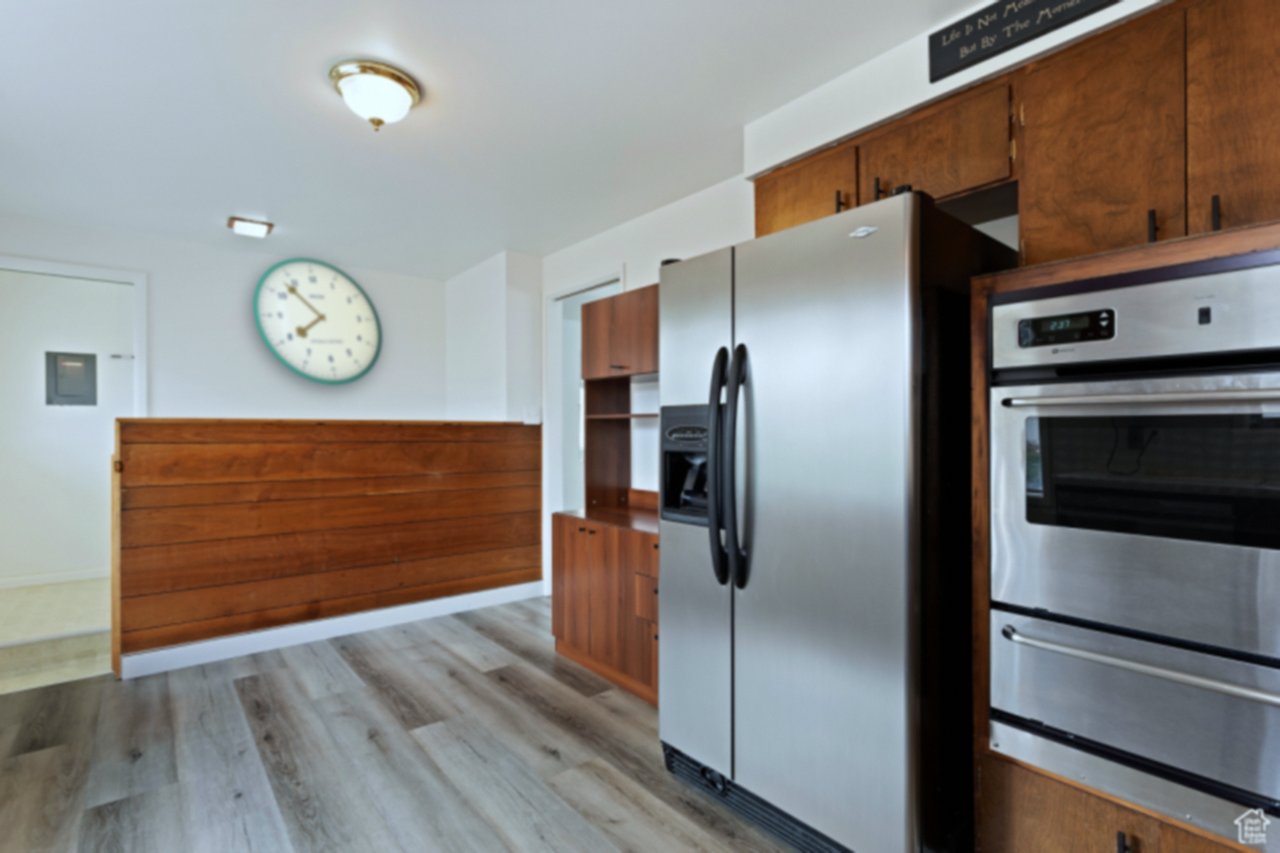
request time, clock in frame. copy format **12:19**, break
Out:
**7:53**
